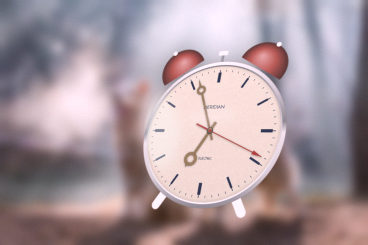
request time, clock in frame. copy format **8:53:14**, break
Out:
**6:56:19**
